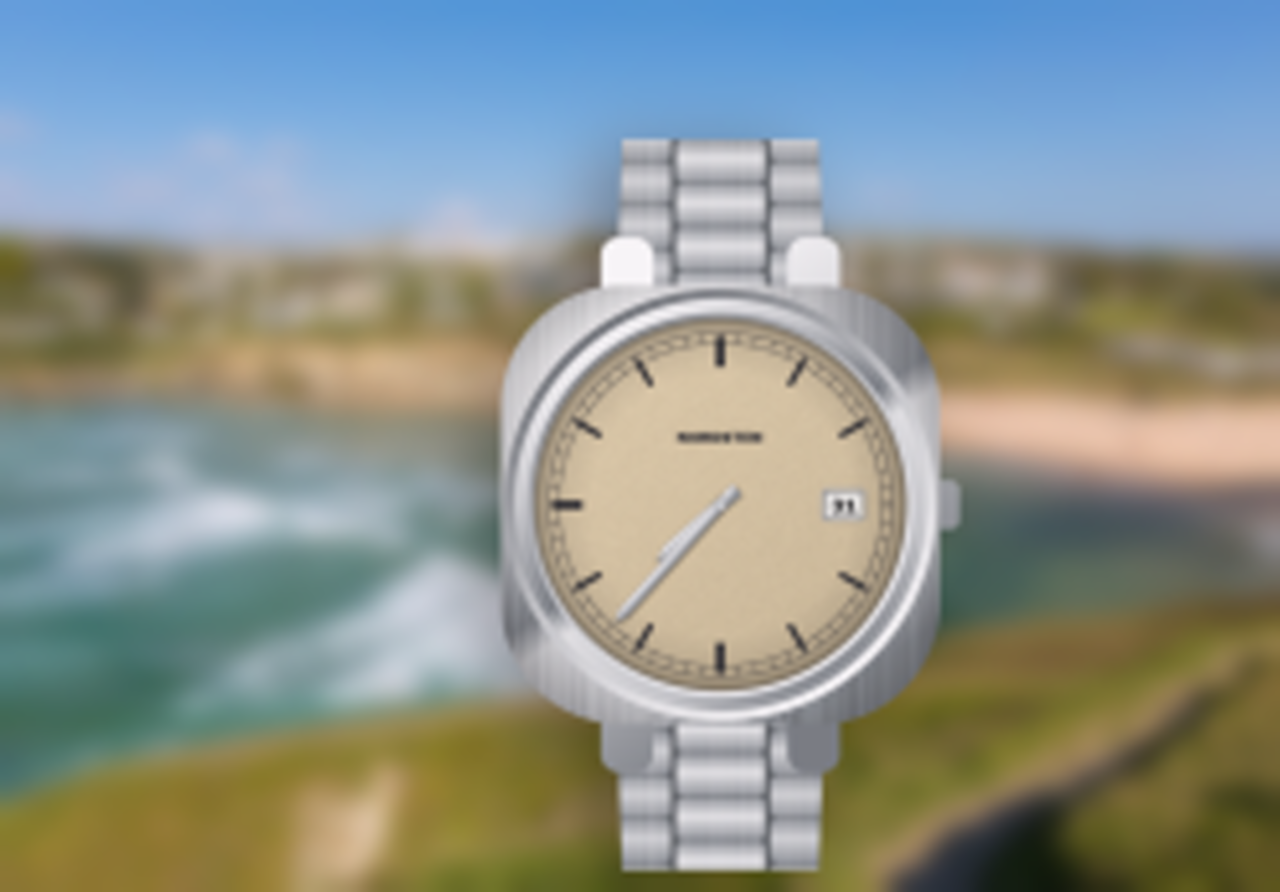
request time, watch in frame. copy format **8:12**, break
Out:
**7:37**
